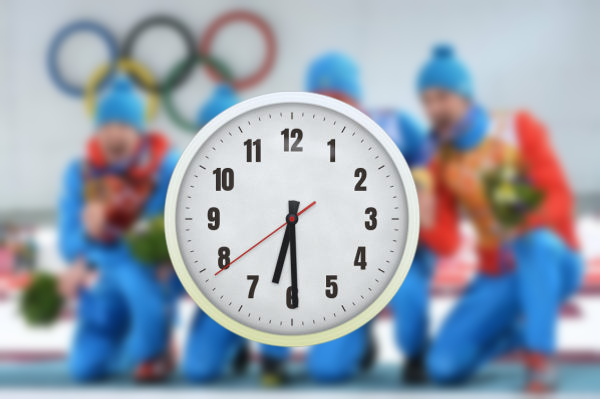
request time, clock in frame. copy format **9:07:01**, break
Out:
**6:29:39**
